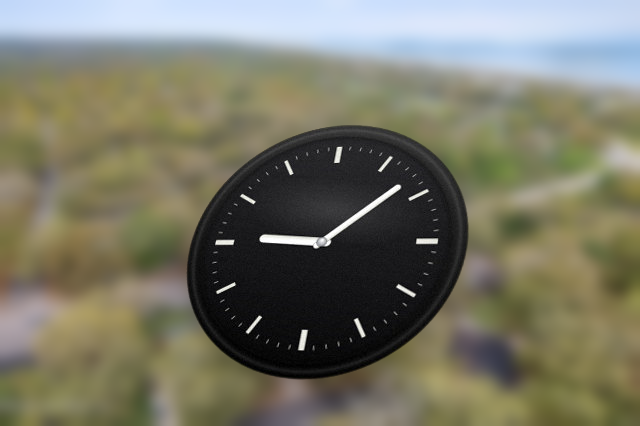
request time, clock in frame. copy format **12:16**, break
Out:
**9:08**
